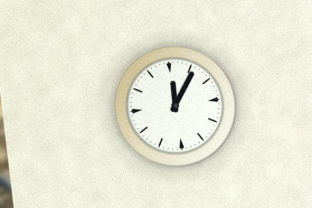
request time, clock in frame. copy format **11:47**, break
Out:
**12:06**
